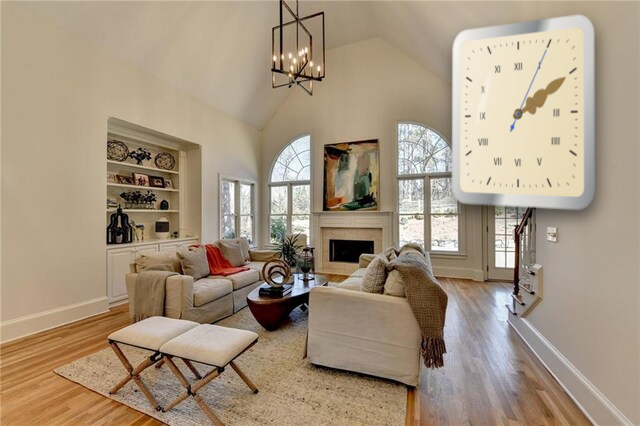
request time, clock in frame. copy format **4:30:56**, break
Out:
**2:10:05**
